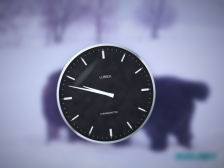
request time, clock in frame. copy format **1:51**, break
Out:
**9:48**
